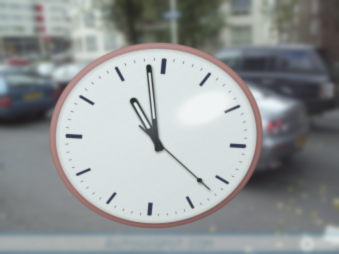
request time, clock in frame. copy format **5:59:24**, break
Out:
**10:58:22**
